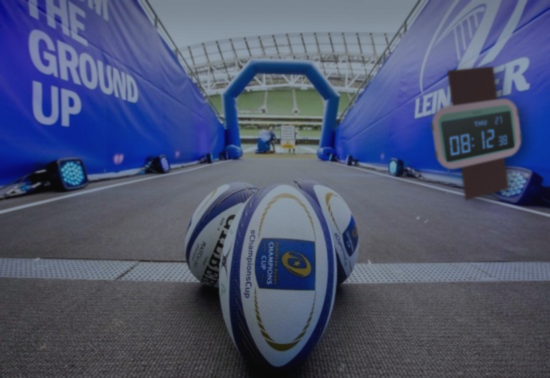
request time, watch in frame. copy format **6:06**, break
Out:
**8:12**
